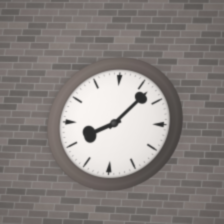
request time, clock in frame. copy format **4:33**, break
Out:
**8:07**
